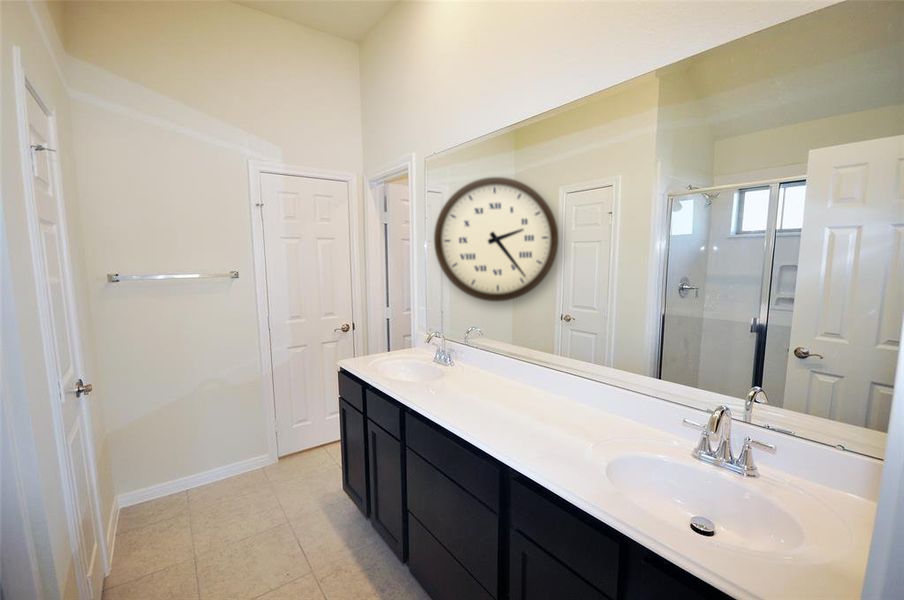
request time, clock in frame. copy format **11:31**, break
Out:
**2:24**
